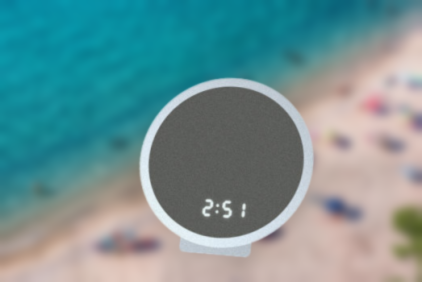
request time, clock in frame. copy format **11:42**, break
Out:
**2:51**
